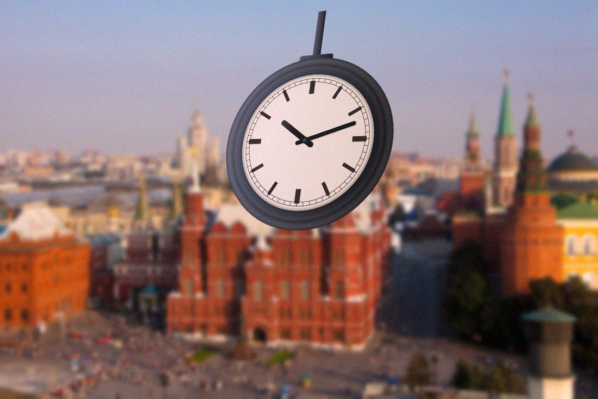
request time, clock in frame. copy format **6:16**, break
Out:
**10:12**
